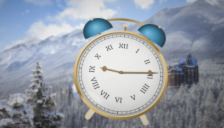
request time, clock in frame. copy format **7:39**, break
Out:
**9:14**
